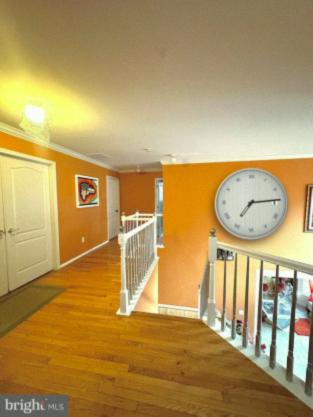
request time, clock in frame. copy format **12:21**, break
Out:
**7:14**
